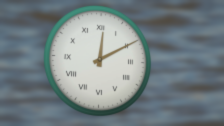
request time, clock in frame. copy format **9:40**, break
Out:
**12:10**
